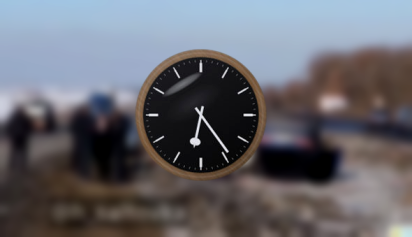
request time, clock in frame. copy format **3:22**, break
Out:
**6:24**
